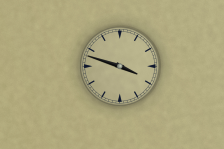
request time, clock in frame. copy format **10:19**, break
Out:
**3:48**
